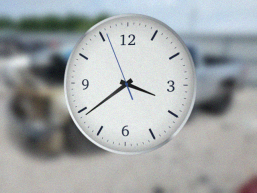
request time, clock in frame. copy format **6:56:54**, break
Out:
**3:38:56**
